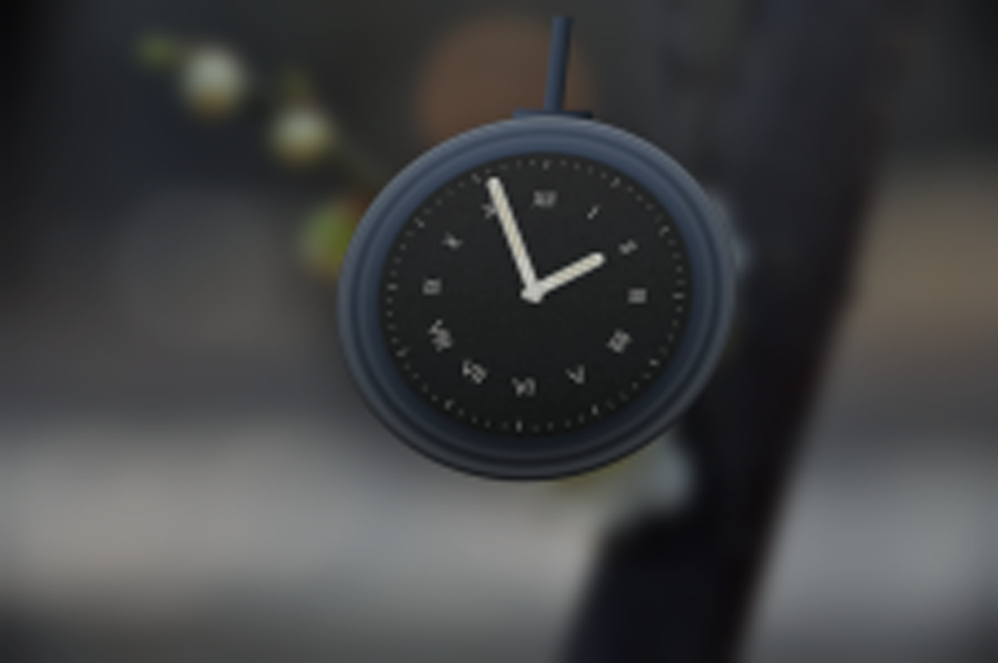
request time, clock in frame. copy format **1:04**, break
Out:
**1:56**
